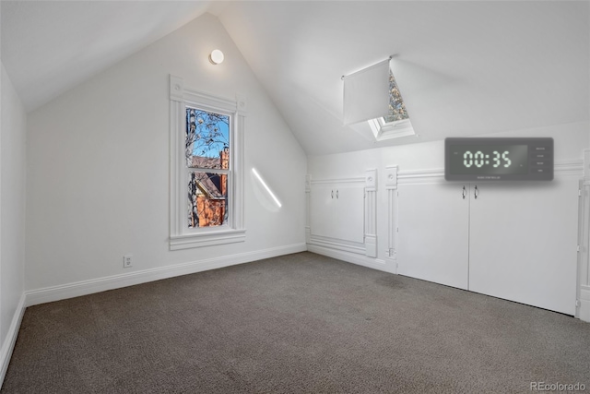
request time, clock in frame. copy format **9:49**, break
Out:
**0:35**
